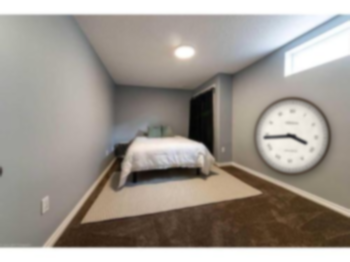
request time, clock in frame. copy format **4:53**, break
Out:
**3:44**
